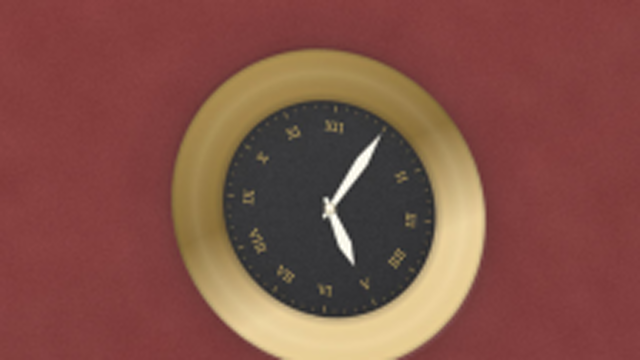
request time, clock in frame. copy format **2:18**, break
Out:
**5:05**
